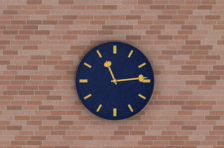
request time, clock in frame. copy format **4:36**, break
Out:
**11:14**
